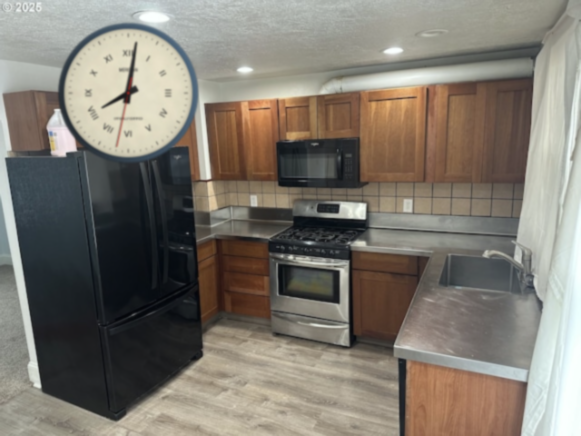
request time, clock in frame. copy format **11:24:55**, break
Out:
**8:01:32**
